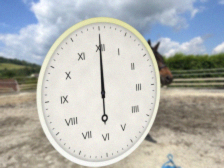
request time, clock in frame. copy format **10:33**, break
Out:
**6:00**
